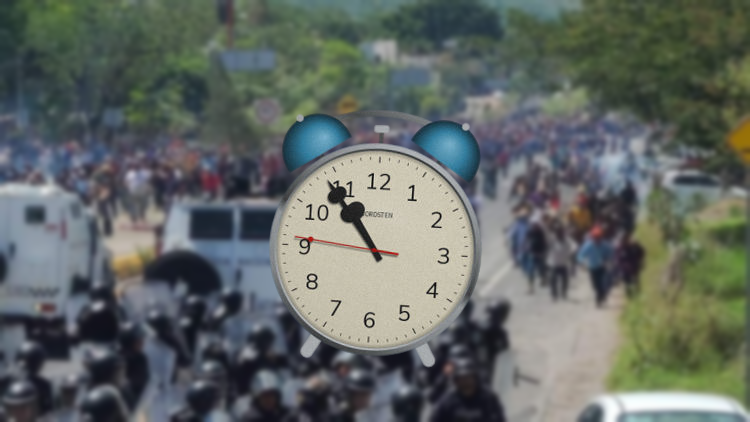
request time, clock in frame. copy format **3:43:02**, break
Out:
**10:53:46**
